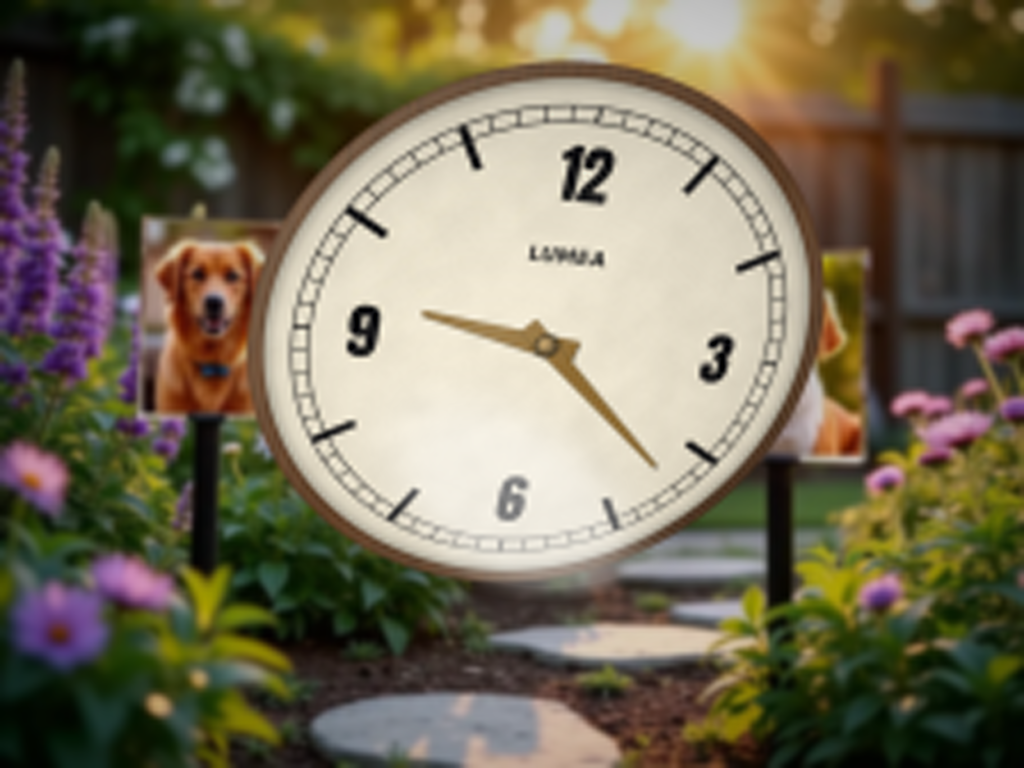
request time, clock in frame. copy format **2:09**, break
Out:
**9:22**
